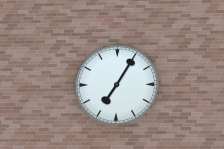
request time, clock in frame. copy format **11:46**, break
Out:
**7:05**
